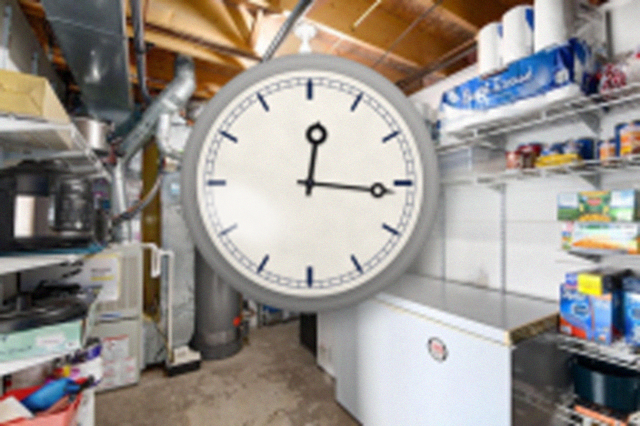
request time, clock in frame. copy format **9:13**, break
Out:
**12:16**
